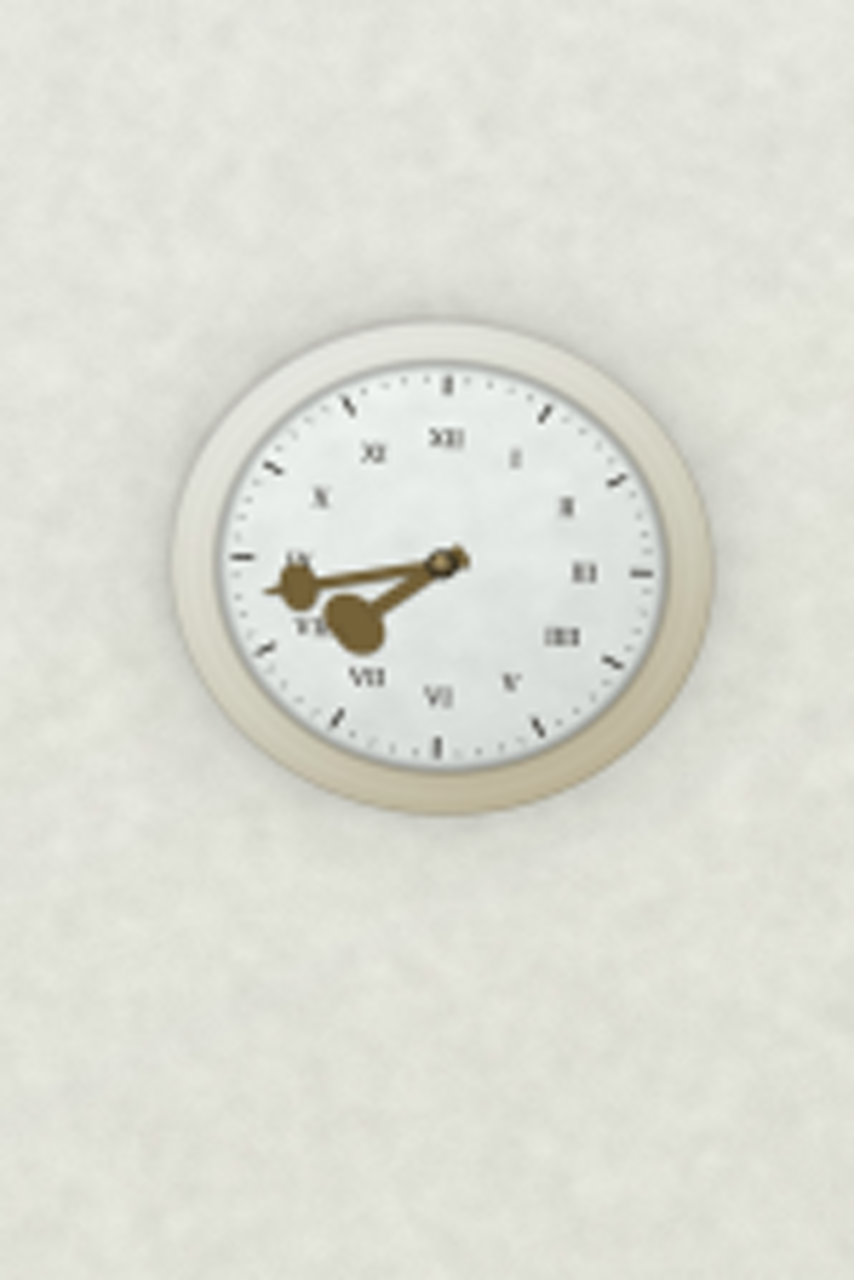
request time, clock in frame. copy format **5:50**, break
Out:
**7:43**
